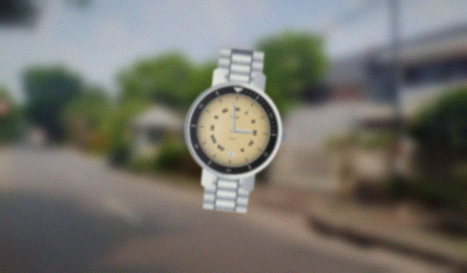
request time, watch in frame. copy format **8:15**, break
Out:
**2:59**
